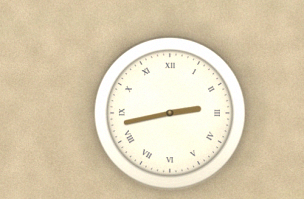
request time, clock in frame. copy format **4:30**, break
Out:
**2:43**
